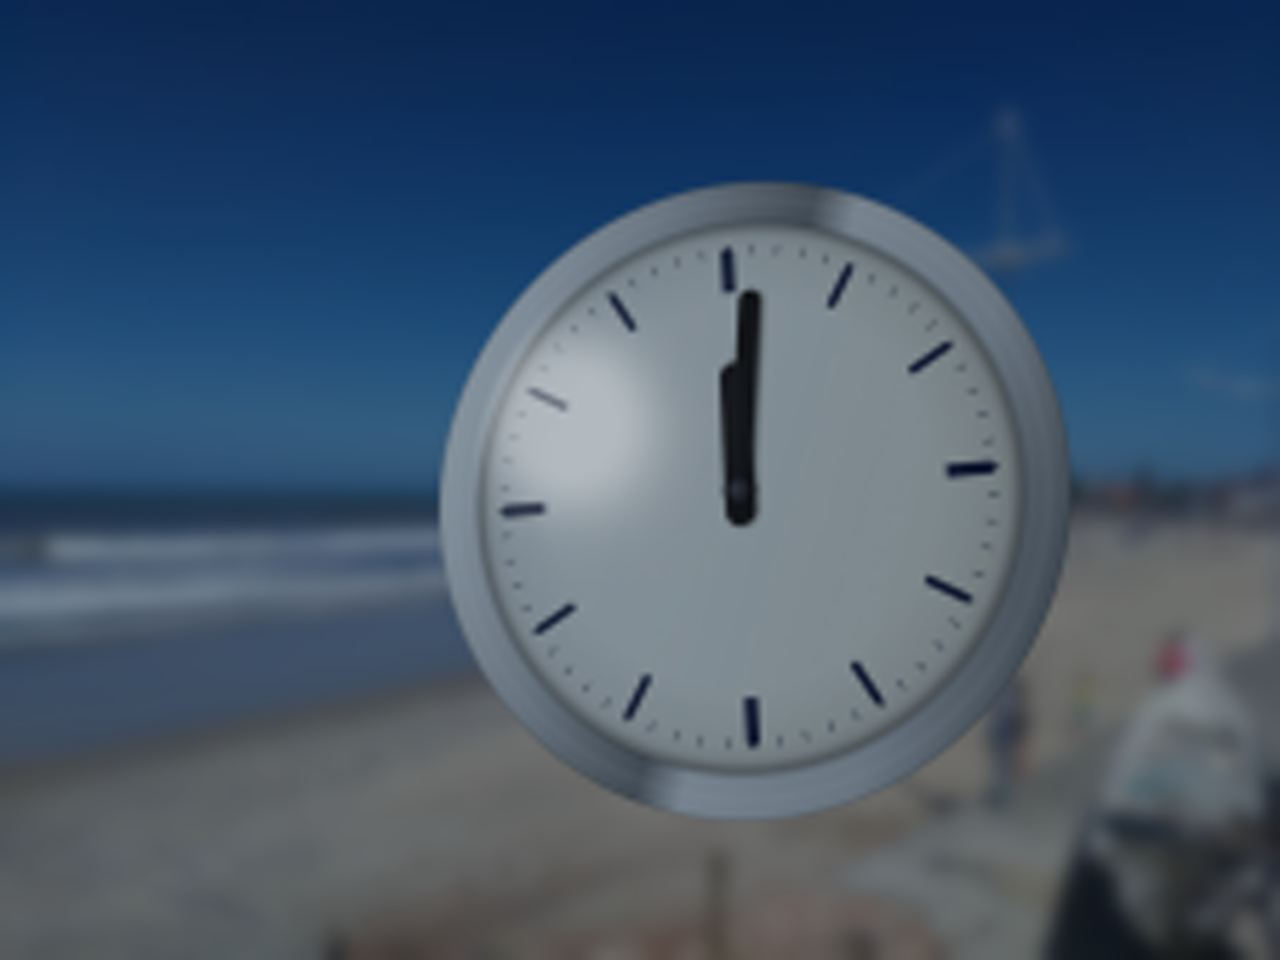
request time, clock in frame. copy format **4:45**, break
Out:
**12:01**
